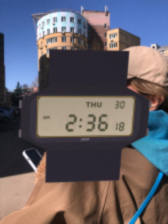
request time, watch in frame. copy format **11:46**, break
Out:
**2:36**
